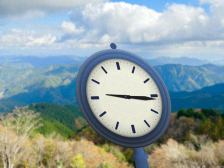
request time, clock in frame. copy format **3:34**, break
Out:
**9:16**
